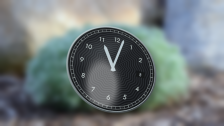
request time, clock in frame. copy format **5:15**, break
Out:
**11:02**
